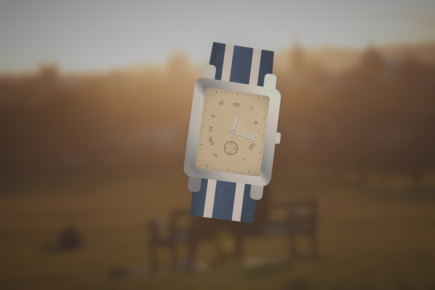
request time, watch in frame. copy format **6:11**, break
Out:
**12:17**
